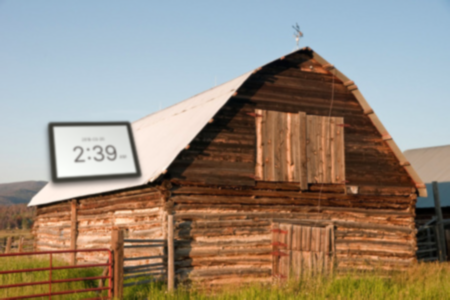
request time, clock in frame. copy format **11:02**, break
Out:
**2:39**
